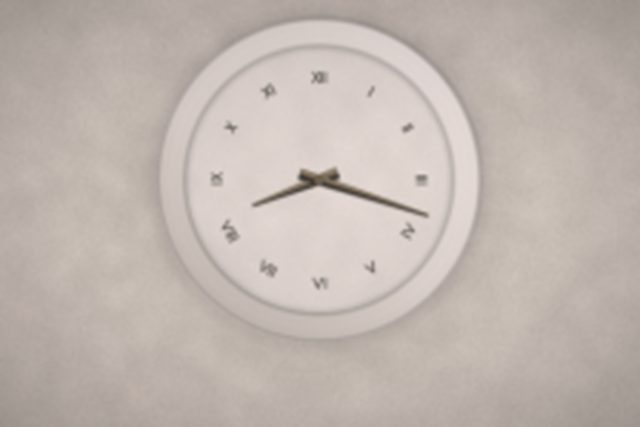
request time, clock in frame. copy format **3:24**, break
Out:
**8:18**
